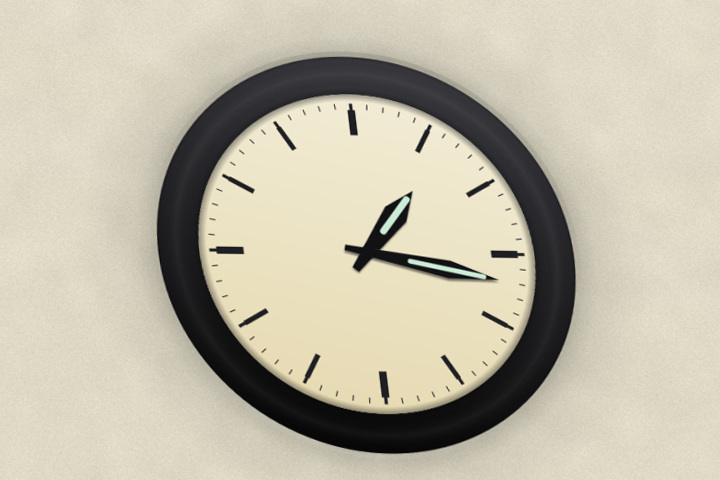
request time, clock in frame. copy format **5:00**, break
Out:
**1:17**
